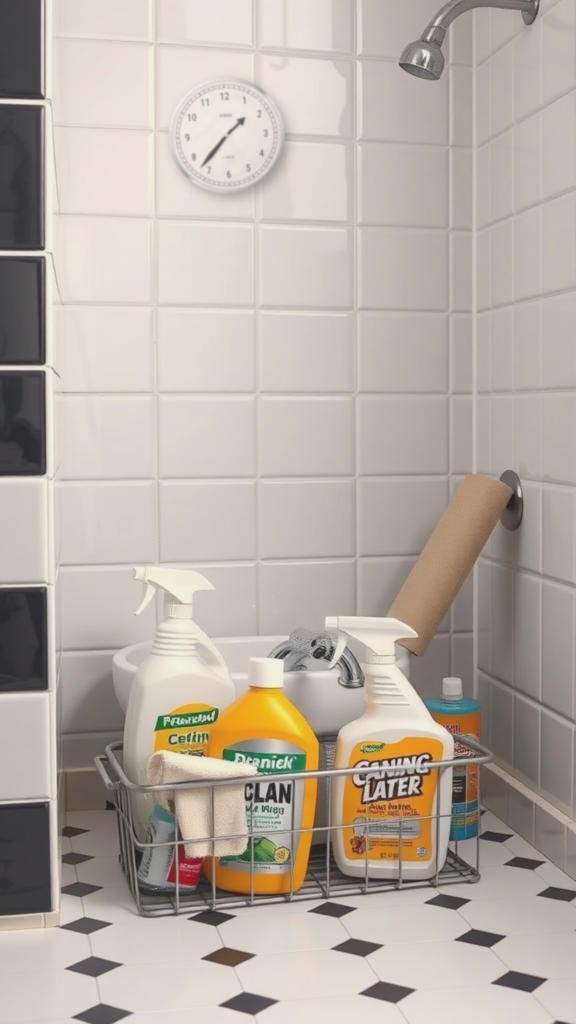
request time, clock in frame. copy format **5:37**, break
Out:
**1:37**
